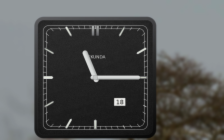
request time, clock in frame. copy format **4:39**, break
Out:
**11:15**
